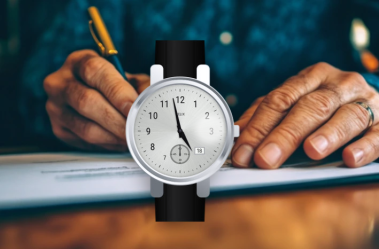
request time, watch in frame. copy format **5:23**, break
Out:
**4:58**
